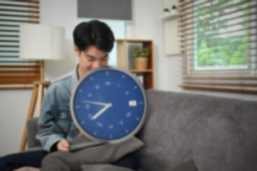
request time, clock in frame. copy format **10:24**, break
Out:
**7:47**
